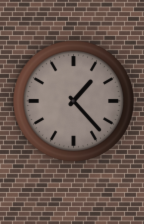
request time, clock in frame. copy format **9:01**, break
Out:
**1:23**
